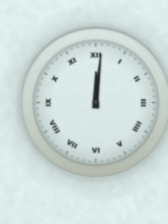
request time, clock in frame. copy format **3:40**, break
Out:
**12:01**
